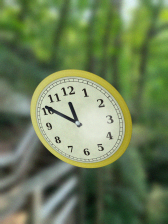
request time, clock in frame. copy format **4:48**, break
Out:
**11:51**
